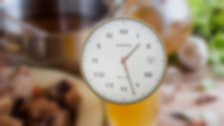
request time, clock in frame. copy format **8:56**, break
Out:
**1:27**
